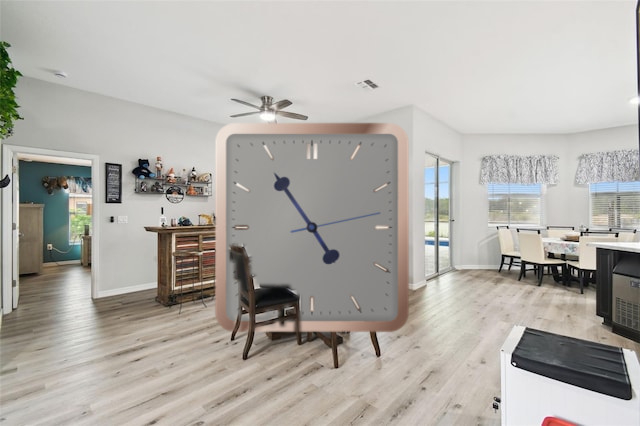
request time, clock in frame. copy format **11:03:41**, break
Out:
**4:54:13**
